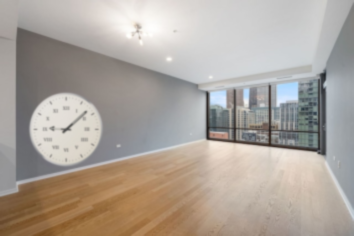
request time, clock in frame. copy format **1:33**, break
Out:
**9:08**
